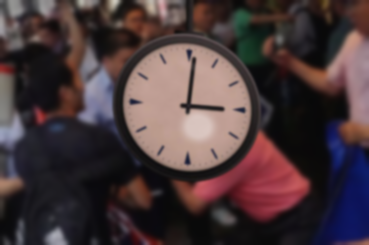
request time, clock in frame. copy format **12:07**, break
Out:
**3:01**
